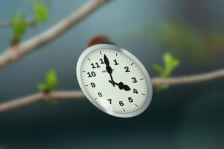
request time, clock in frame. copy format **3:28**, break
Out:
**4:01**
